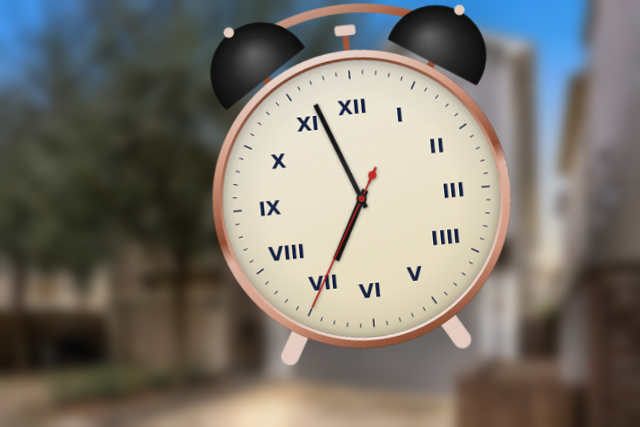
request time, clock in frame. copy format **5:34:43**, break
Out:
**6:56:35**
